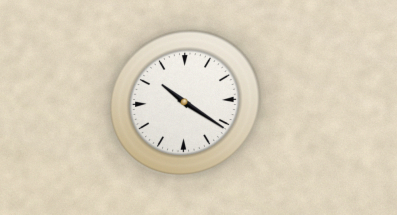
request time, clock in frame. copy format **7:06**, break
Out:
**10:21**
